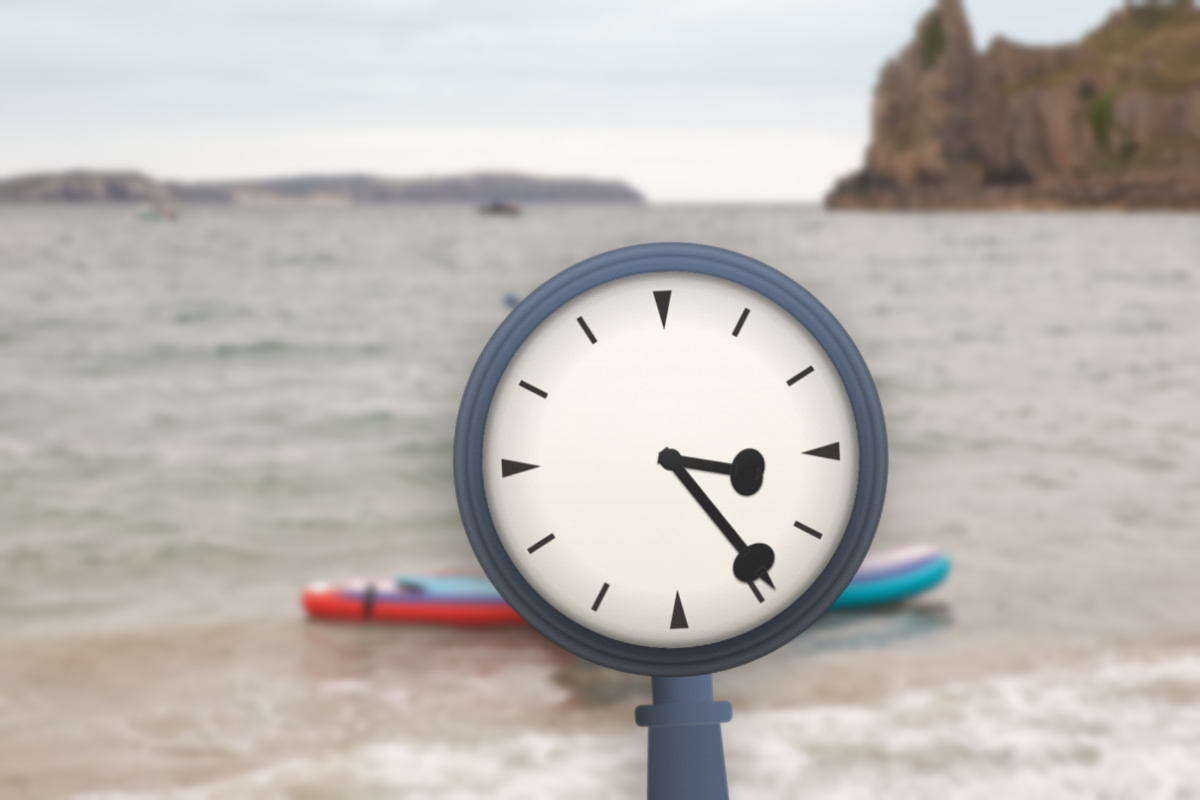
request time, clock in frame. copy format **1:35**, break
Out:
**3:24**
